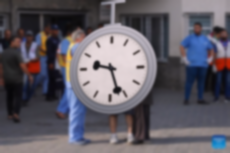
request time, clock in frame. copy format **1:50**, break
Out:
**9:27**
